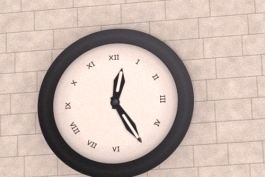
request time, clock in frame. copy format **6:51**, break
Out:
**12:25**
